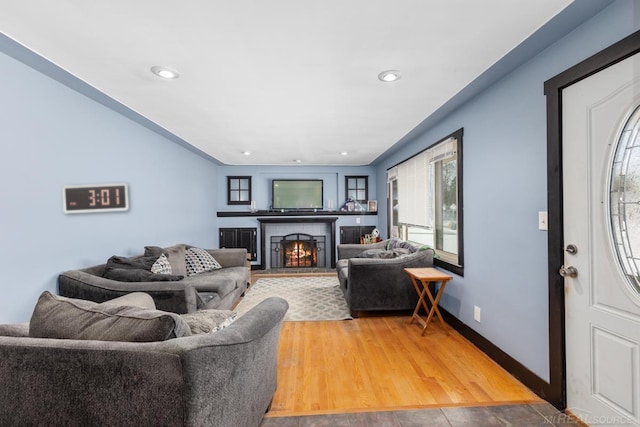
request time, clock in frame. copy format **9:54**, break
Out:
**3:01**
